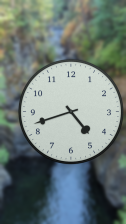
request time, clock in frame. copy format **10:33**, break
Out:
**4:42**
